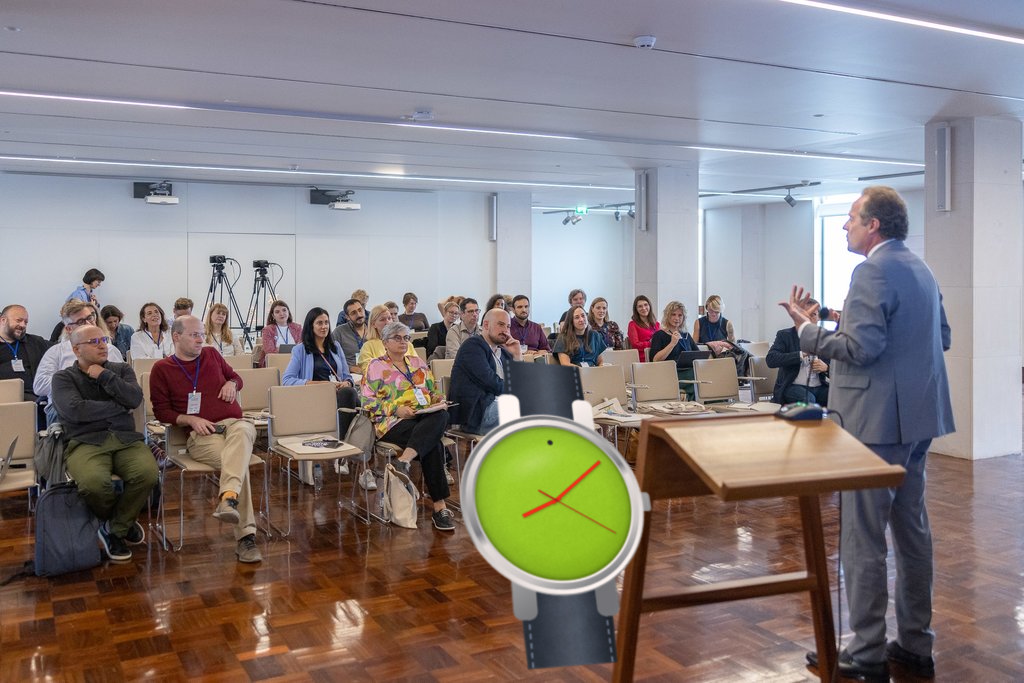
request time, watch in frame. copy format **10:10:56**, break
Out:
**8:08:20**
